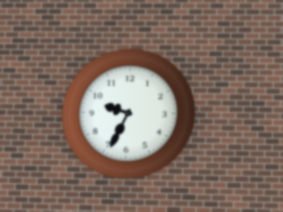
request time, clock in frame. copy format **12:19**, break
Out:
**9:34**
